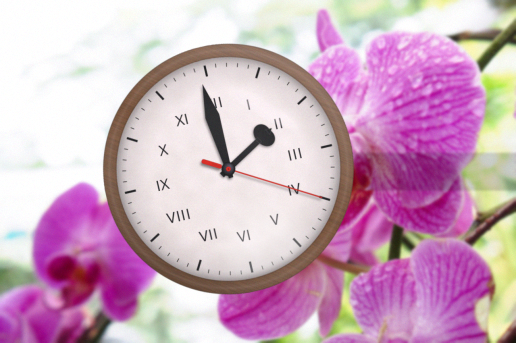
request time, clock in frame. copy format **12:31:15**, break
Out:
**1:59:20**
